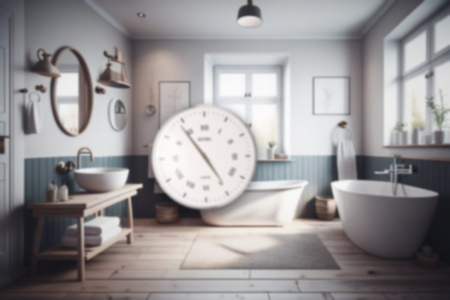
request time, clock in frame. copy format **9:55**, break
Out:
**4:54**
